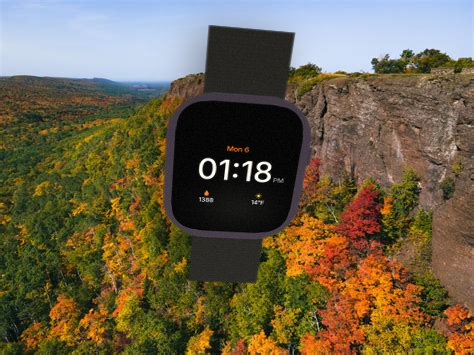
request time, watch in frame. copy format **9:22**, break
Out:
**1:18**
